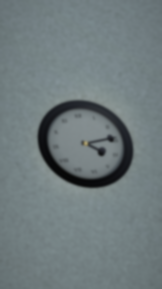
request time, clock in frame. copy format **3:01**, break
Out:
**4:14**
